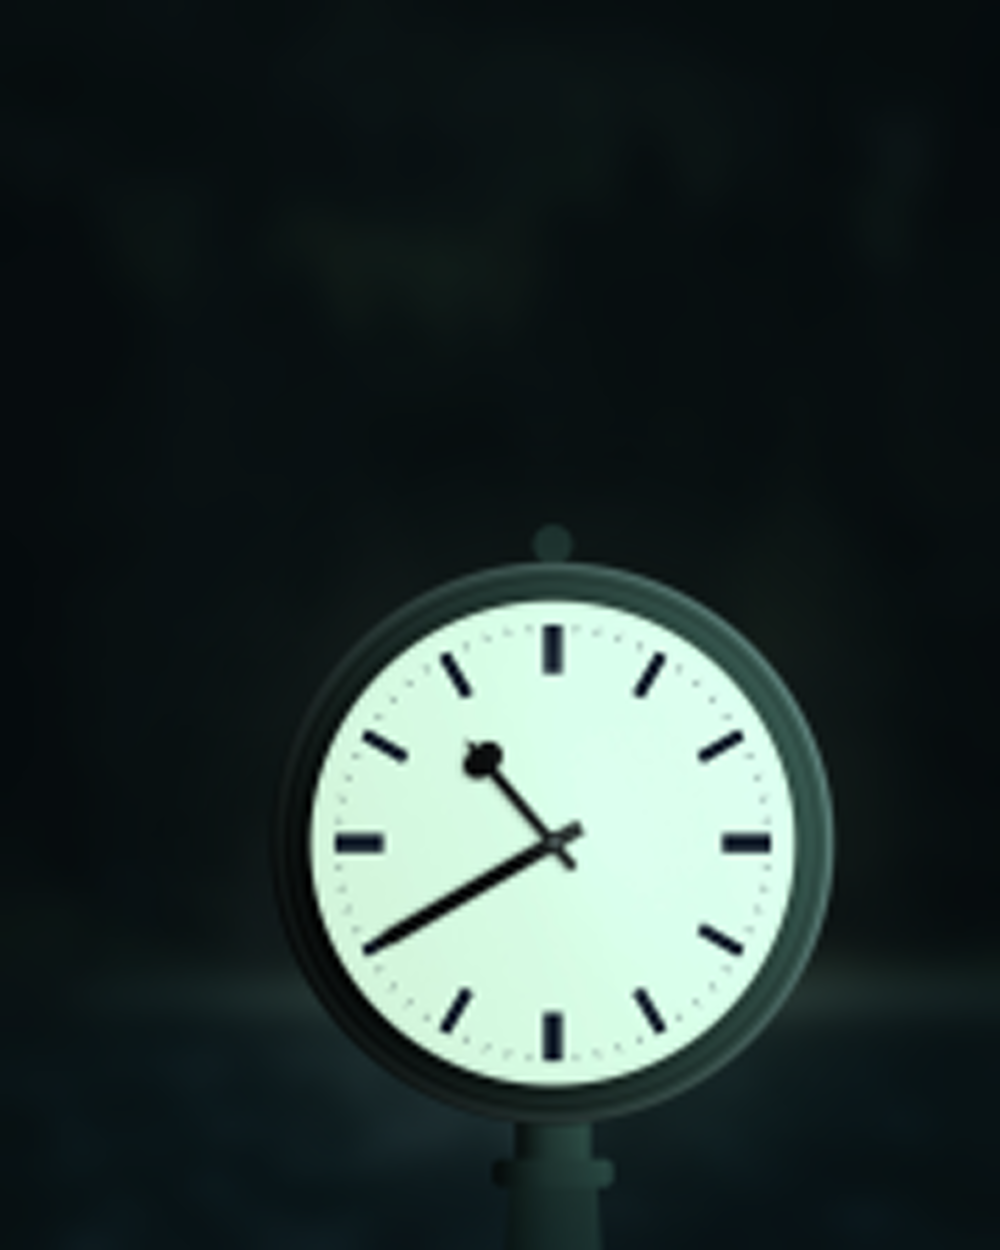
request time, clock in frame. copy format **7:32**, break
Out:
**10:40**
